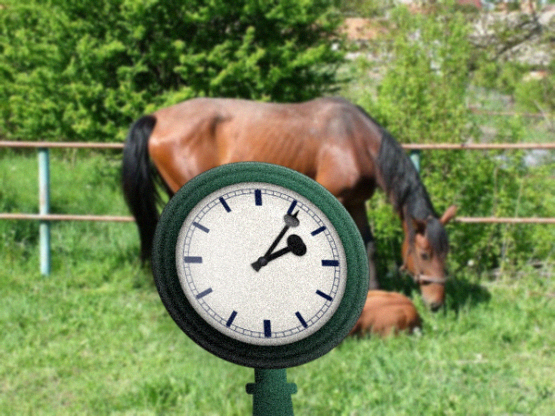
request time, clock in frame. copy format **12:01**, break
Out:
**2:06**
